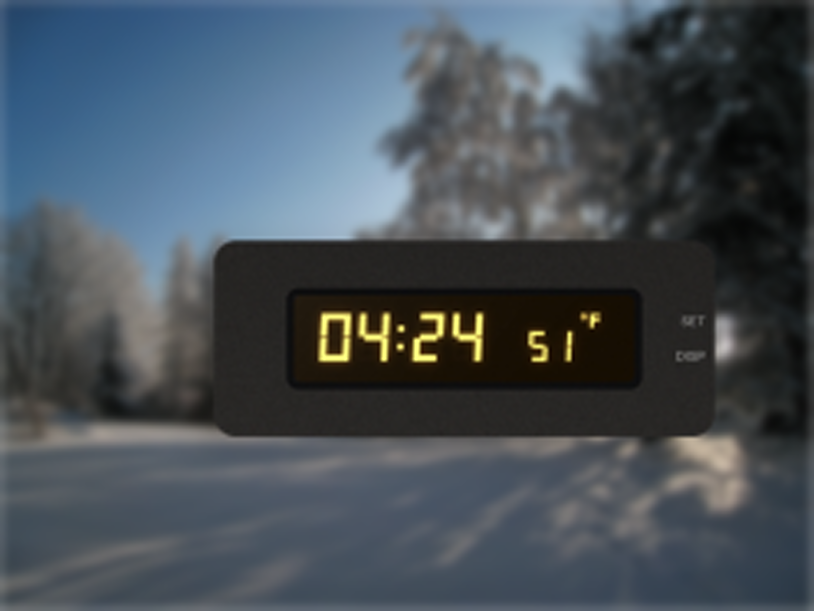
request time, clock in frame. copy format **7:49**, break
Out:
**4:24**
